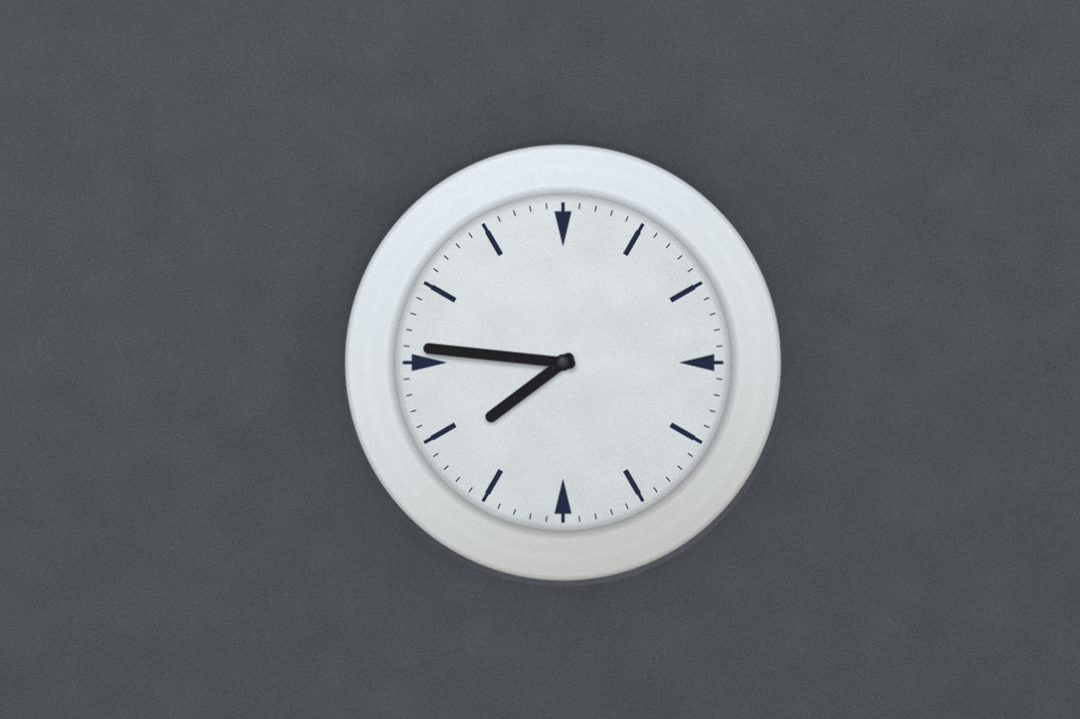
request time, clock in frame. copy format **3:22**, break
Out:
**7:46**
